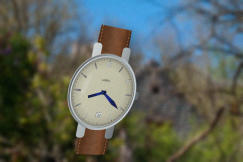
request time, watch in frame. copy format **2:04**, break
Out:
**8:21**
